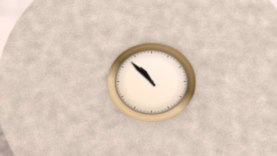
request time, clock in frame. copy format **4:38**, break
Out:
**10:53**
